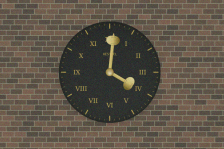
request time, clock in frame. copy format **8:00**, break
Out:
**4:01**
